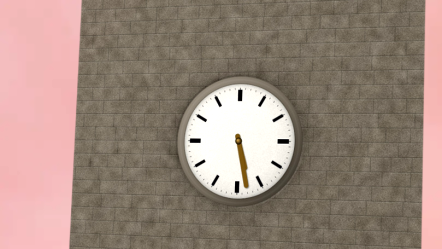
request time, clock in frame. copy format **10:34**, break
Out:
**5:28**
